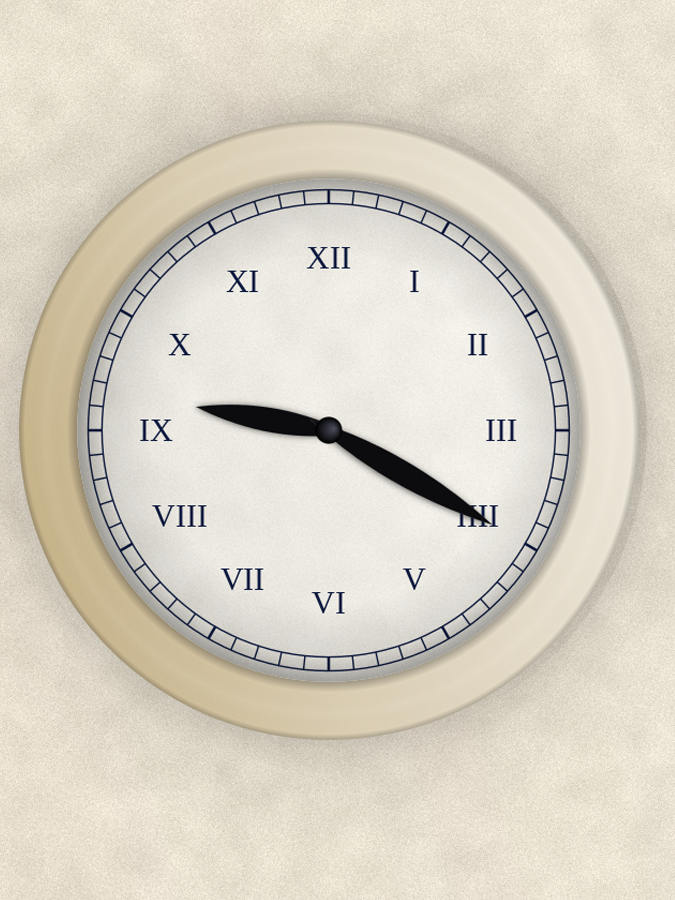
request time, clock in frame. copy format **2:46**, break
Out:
**9:20**
